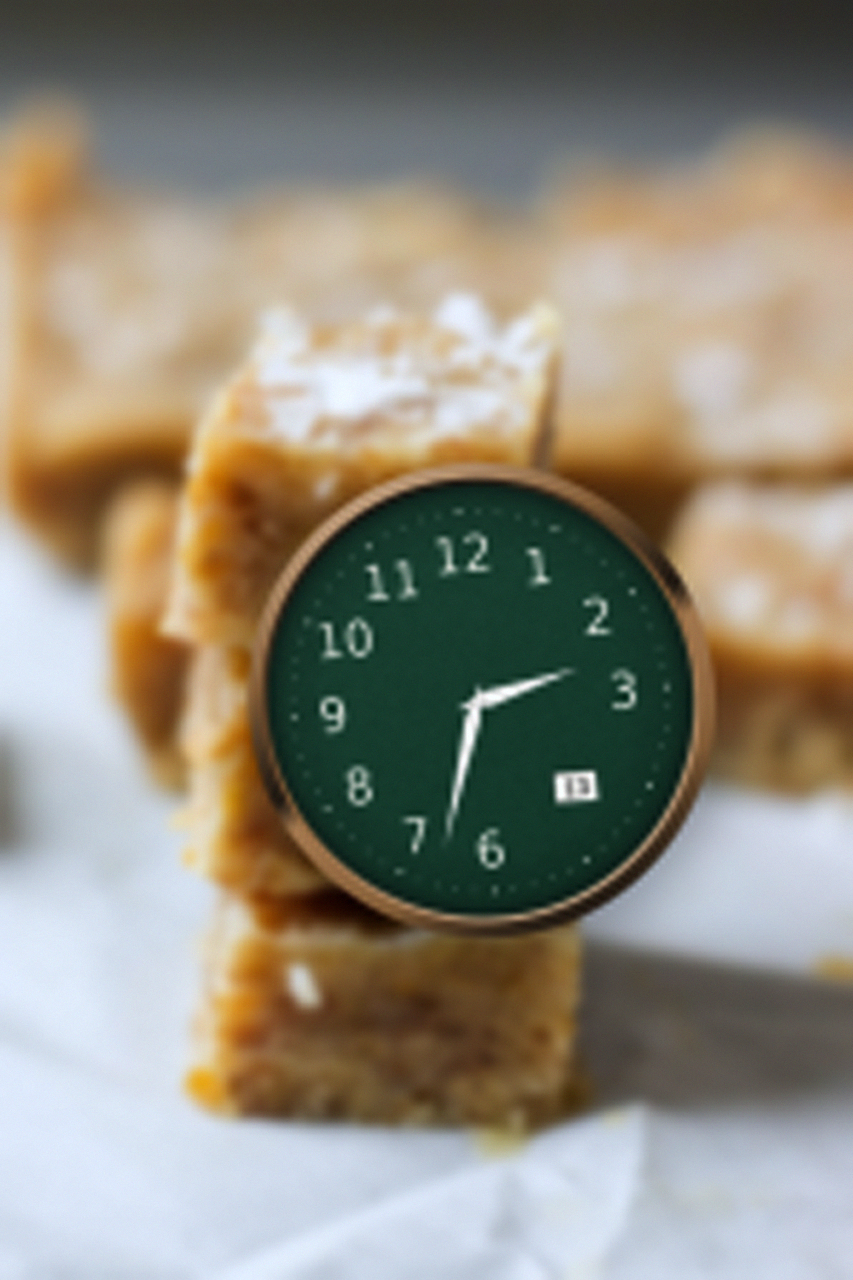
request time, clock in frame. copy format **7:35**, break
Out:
**2:33**
